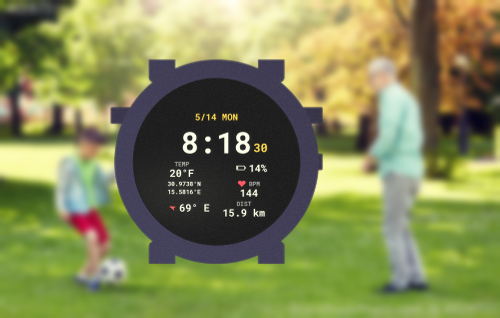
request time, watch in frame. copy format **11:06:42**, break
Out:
**8:18:30**
